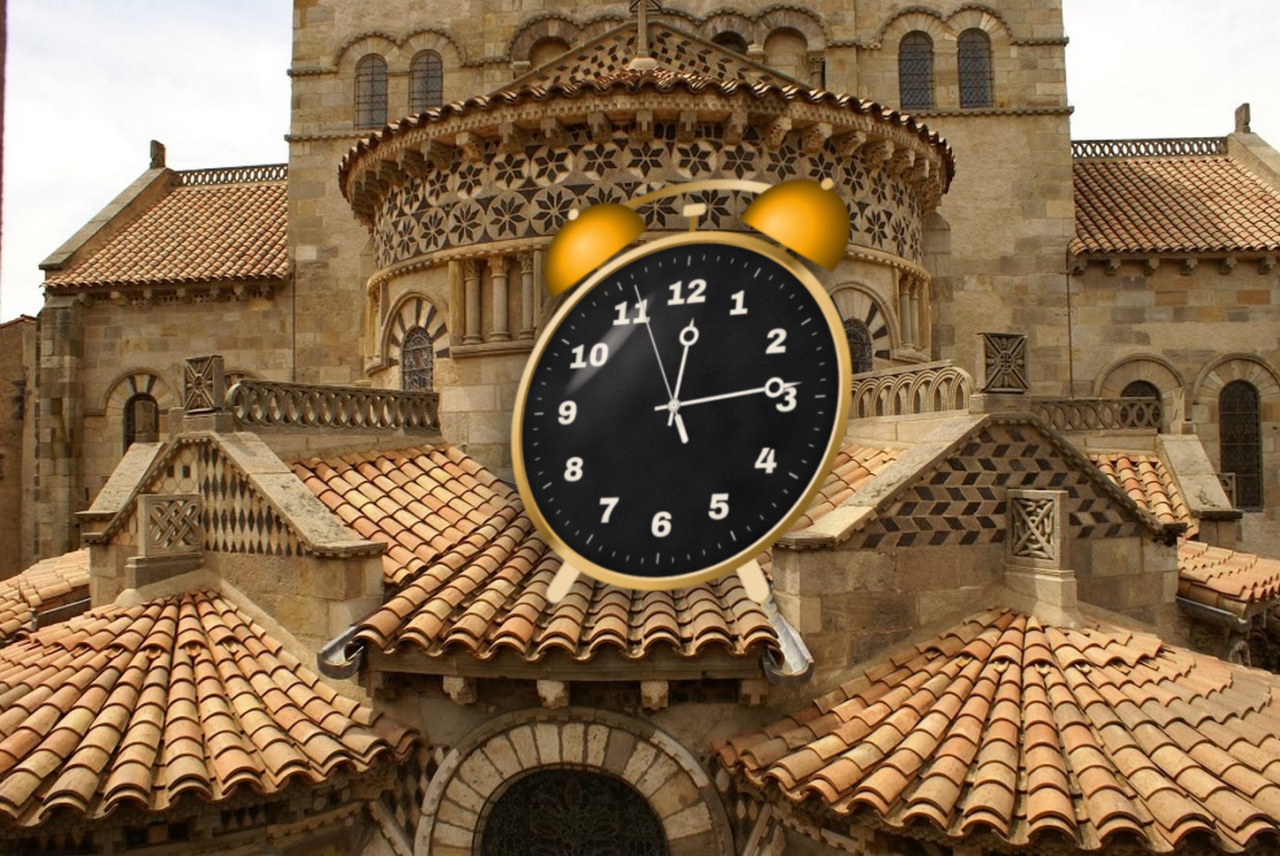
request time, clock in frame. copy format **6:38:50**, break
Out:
**12:13:56**
